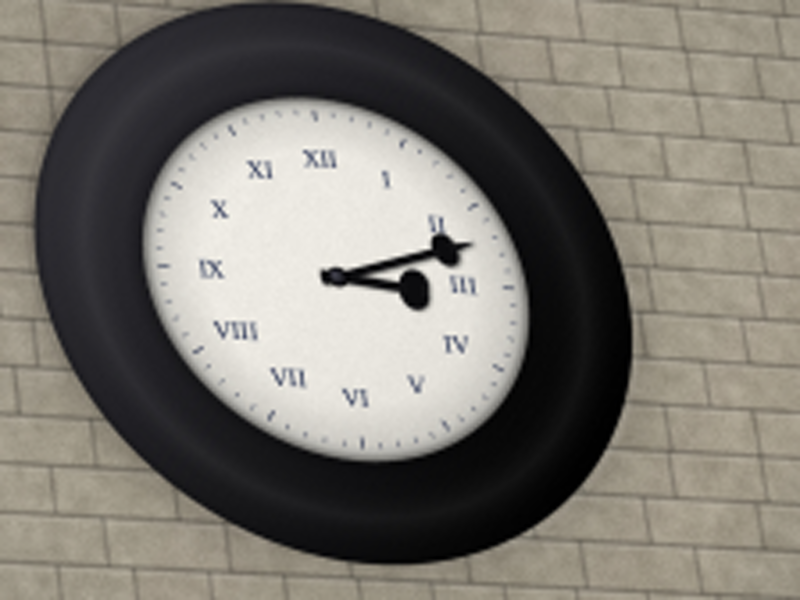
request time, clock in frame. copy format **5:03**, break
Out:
**3:12**
